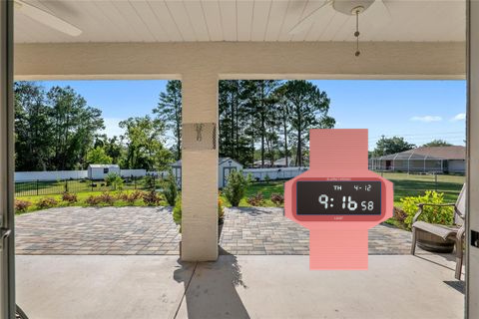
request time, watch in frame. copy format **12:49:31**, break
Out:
**9:16:58**
